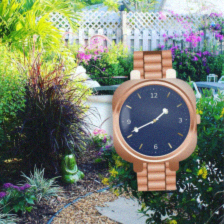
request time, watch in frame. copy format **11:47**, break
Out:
**1:41**
